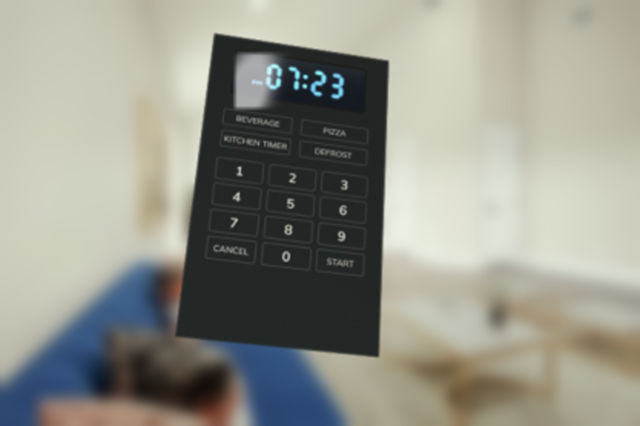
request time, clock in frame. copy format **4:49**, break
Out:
**7:23**
